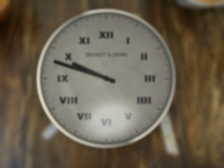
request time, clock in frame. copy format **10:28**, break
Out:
**9:48**
